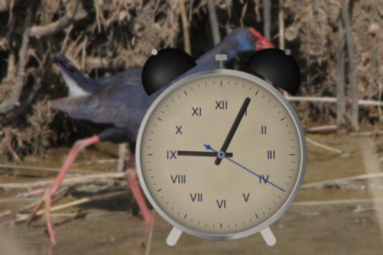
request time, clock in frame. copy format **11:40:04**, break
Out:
**9:04:20**
